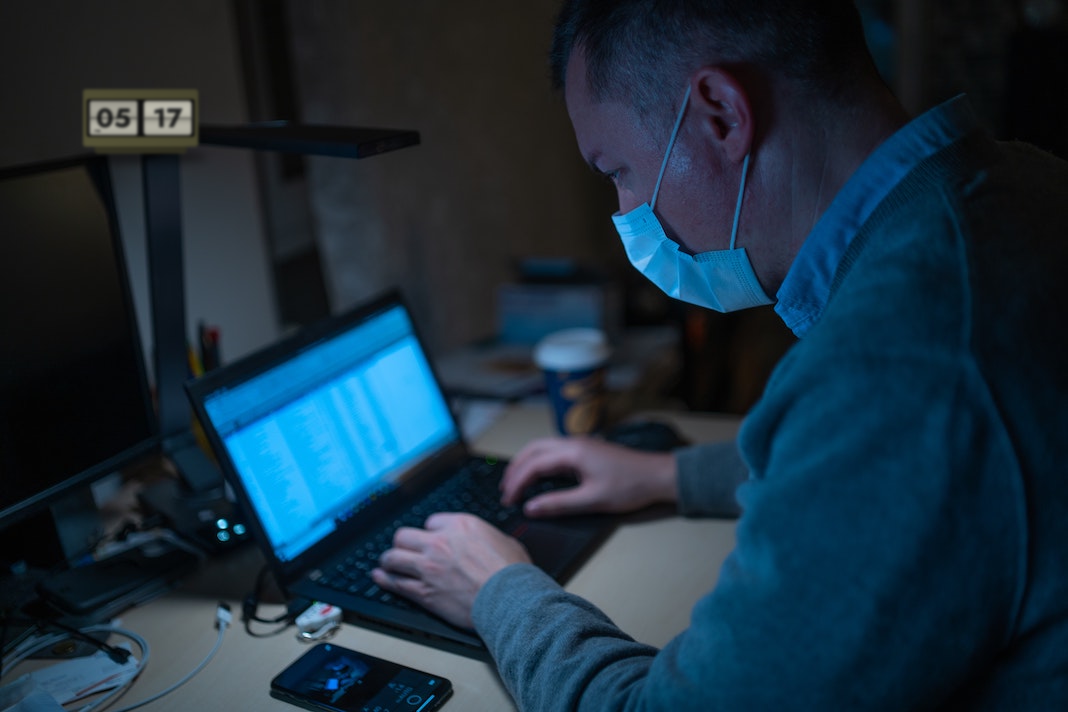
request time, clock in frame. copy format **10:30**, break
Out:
**5:17**
